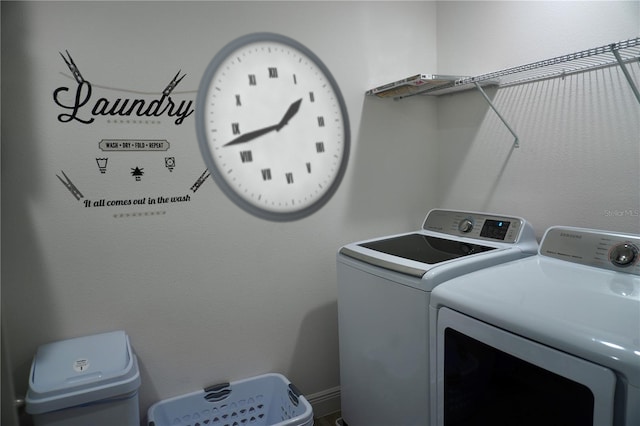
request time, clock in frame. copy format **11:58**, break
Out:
**1:43**
